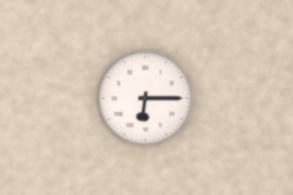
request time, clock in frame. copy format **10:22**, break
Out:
**6:15**
